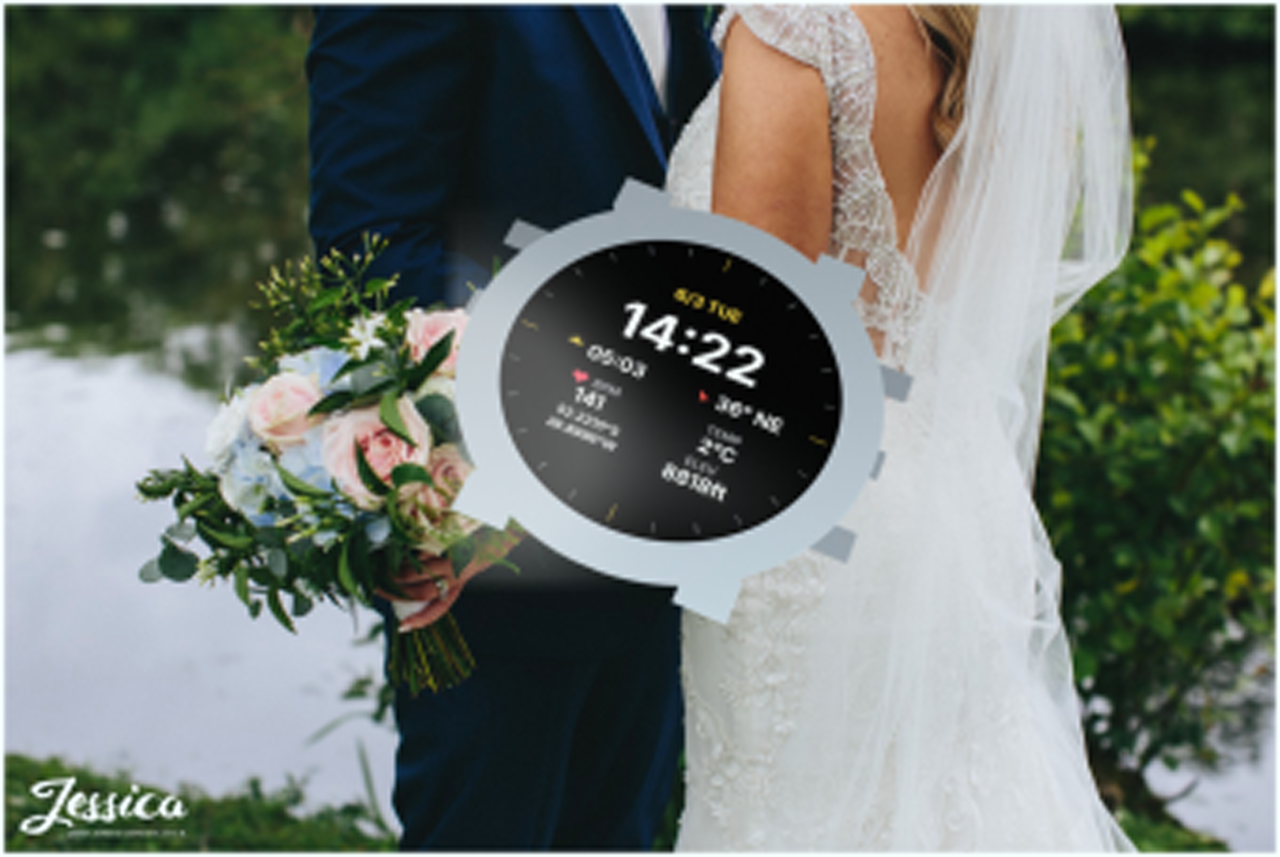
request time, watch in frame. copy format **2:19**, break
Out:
**14:22**
